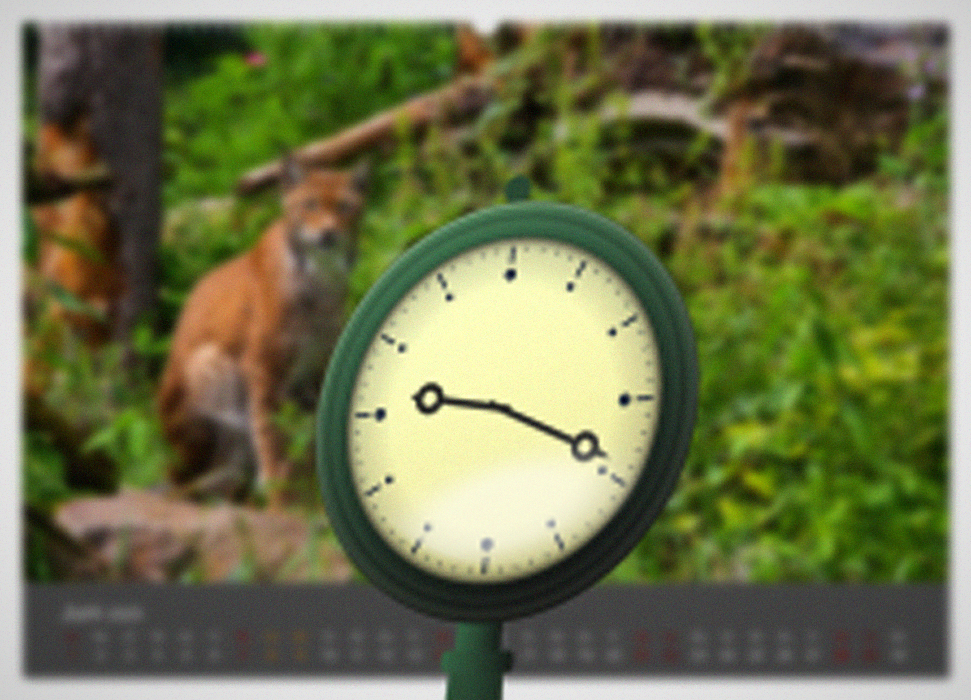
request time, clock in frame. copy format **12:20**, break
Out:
**9:19**
